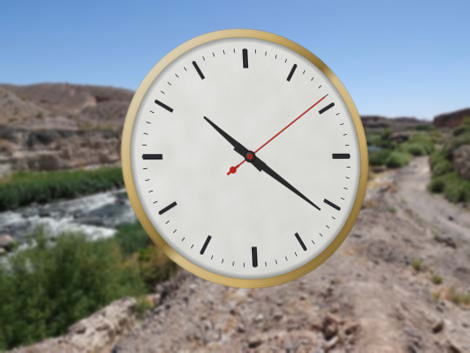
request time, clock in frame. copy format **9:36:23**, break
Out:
**10:21:09**
